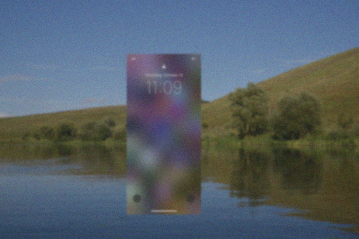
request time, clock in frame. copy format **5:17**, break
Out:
**11:09**
